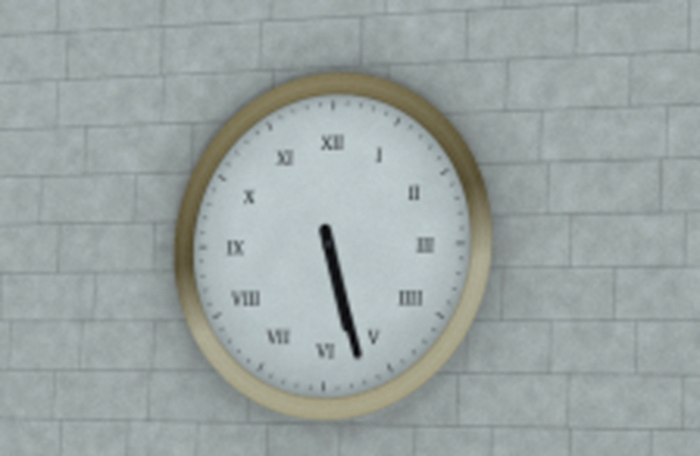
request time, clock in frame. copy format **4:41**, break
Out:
**5:27**
